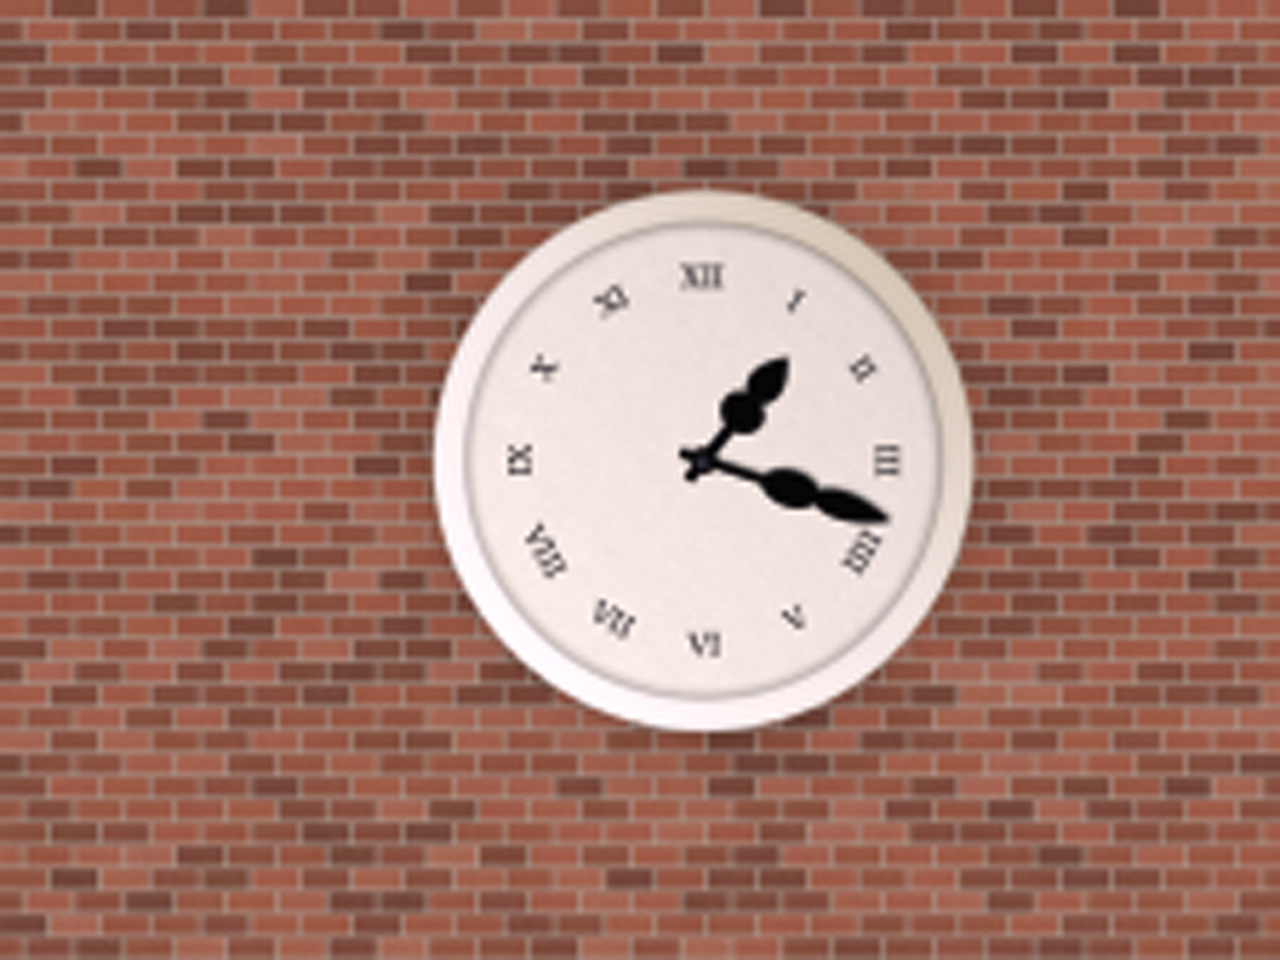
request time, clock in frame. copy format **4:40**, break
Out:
**1:18**
